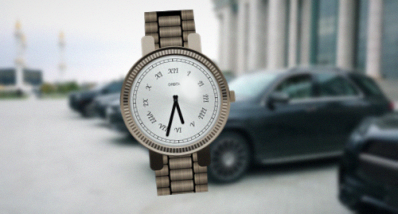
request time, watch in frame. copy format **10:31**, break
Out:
**5:33**
